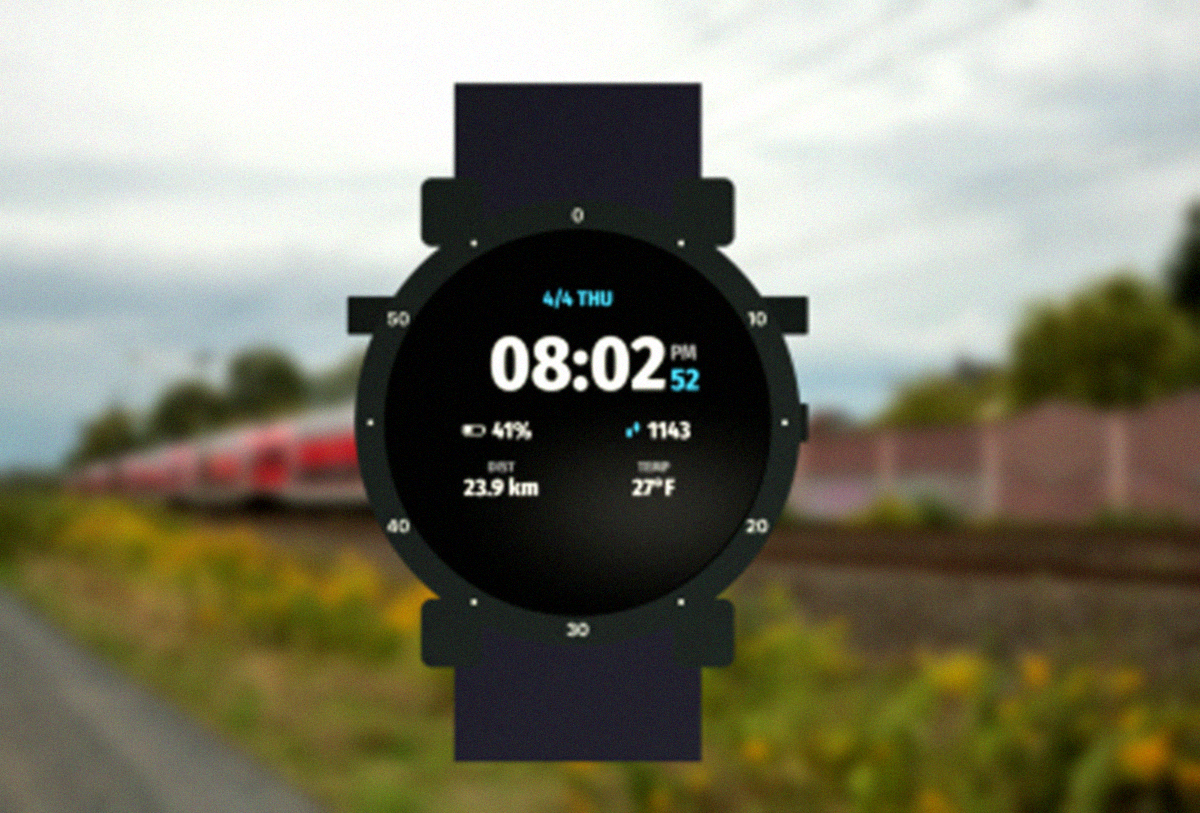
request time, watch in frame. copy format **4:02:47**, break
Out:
**8:02:52**
